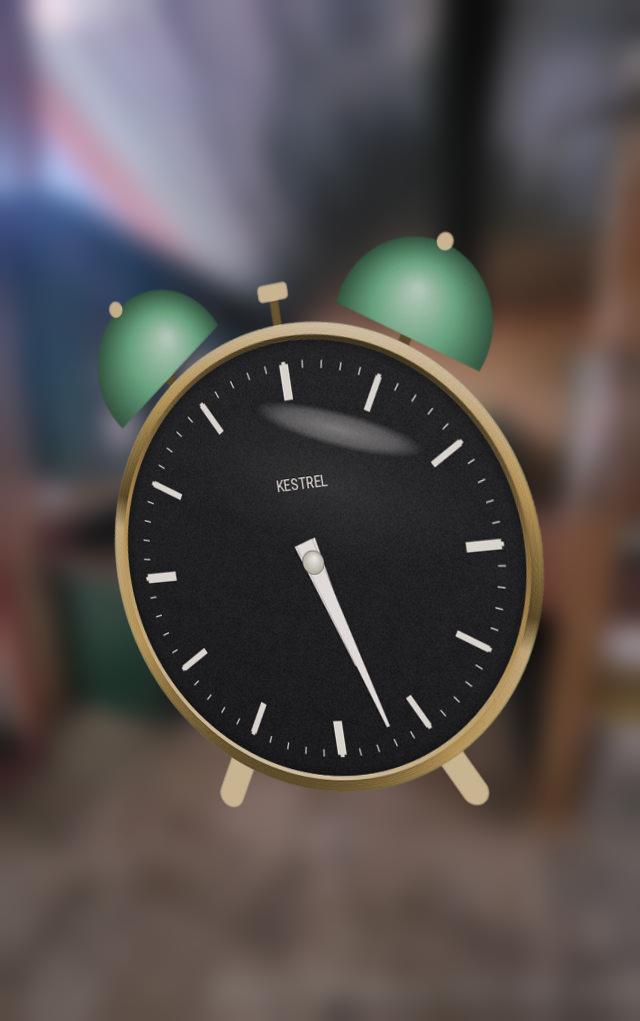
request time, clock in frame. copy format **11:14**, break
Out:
**5:27**
